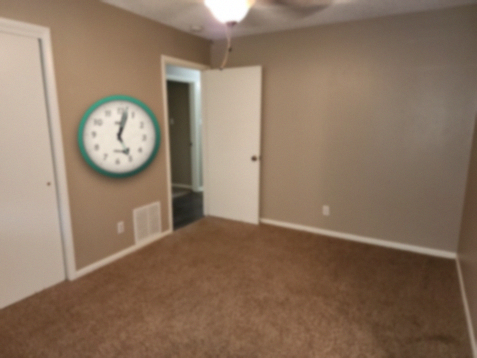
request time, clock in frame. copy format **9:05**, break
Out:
**5:02**
